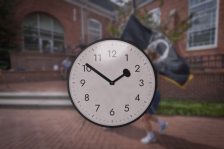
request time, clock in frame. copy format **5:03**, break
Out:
**1:51**
